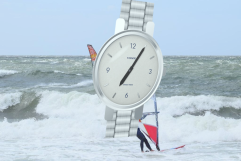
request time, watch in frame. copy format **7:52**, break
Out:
**7:05**
